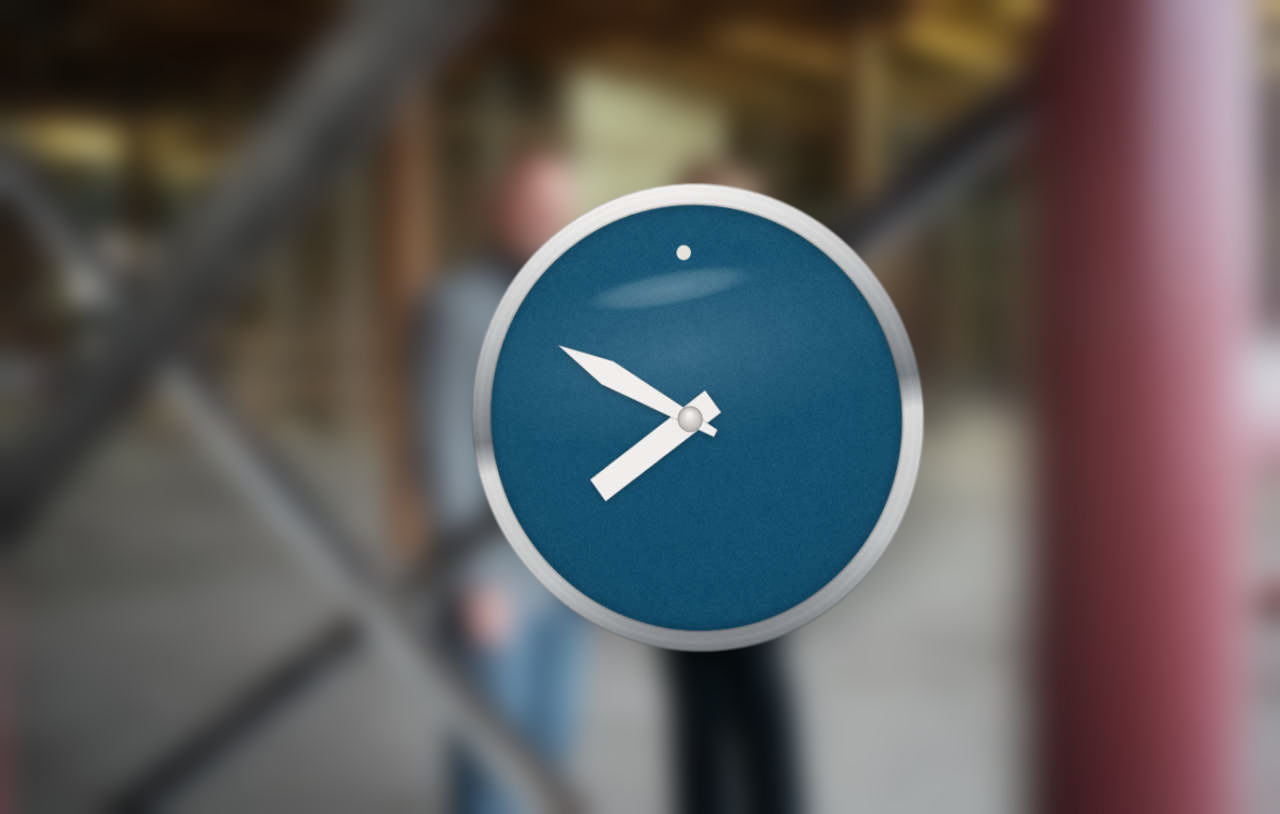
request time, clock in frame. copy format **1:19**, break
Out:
**7:50**
